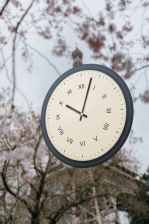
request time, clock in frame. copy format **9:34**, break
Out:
**10:03**
